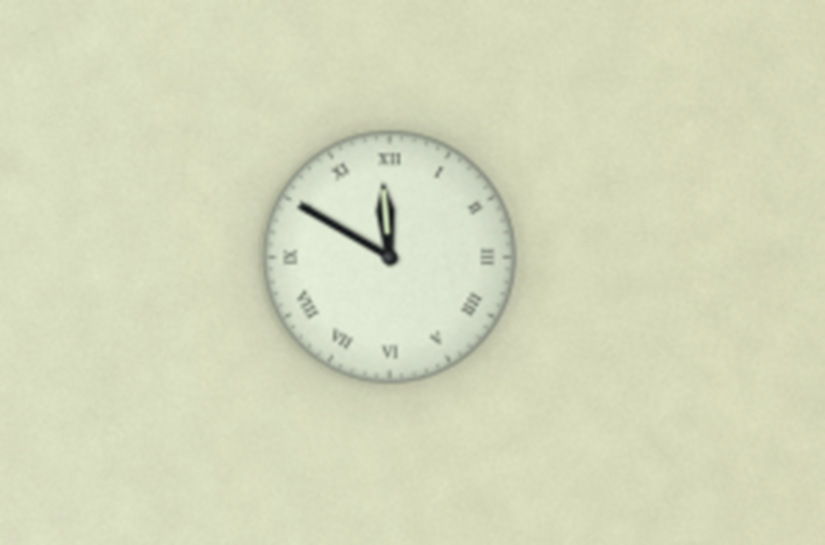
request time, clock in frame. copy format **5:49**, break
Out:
**11:50**
